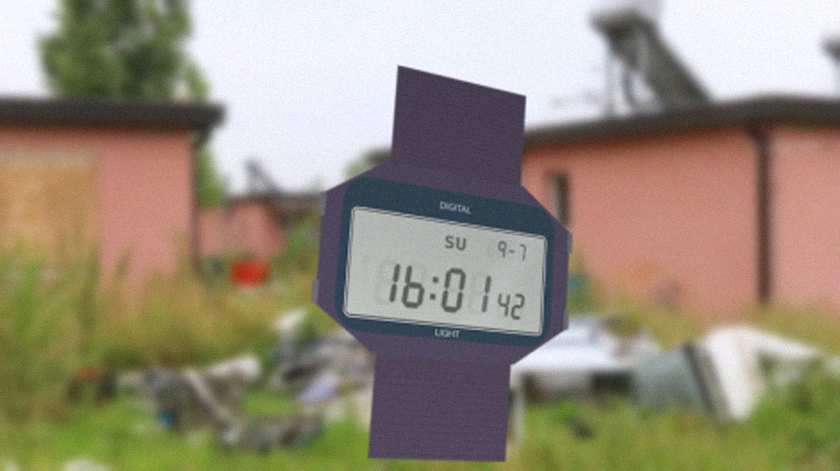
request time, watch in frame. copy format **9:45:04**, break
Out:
**16:01:42**
